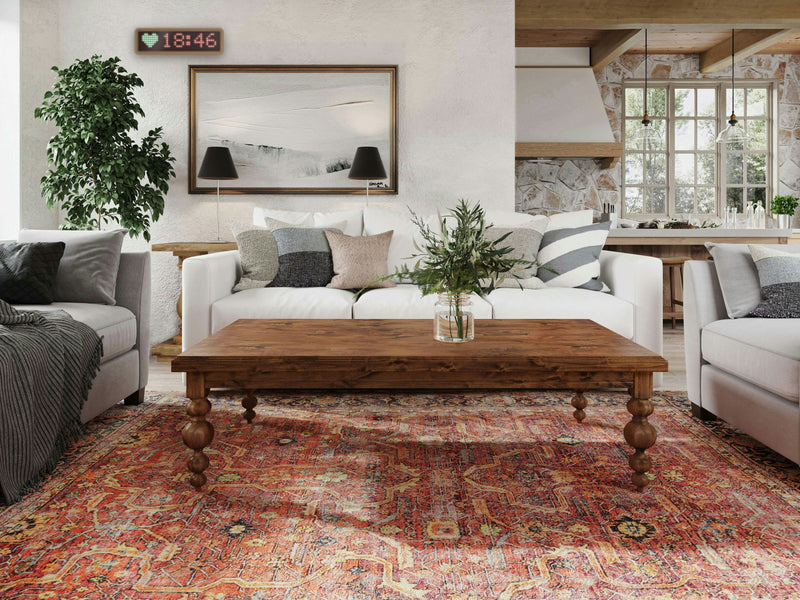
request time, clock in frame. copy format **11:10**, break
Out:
**18:46**
